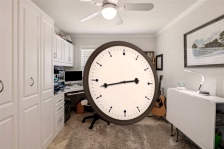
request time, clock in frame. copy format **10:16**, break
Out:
**2:43**
